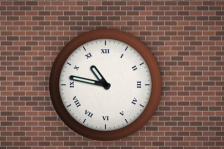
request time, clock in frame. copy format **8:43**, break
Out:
**10:47**
